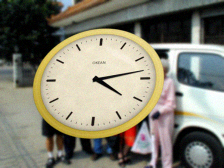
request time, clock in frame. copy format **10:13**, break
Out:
**4:13**
